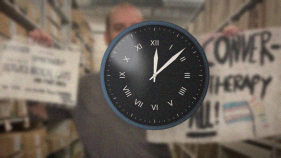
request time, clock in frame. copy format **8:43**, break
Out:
**12:08**
